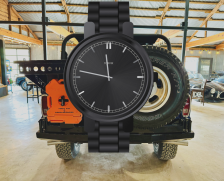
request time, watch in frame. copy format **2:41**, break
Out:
**11:47**
